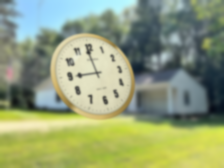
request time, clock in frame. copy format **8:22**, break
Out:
**8:59**
